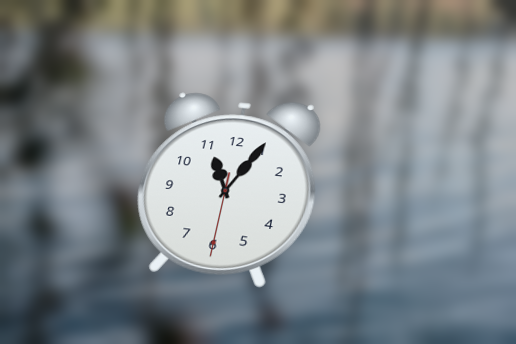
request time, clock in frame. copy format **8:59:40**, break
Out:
**11:04:30**
